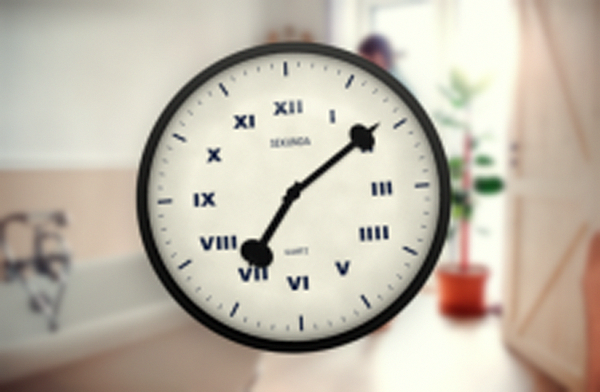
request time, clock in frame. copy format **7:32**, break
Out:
**7:09**
